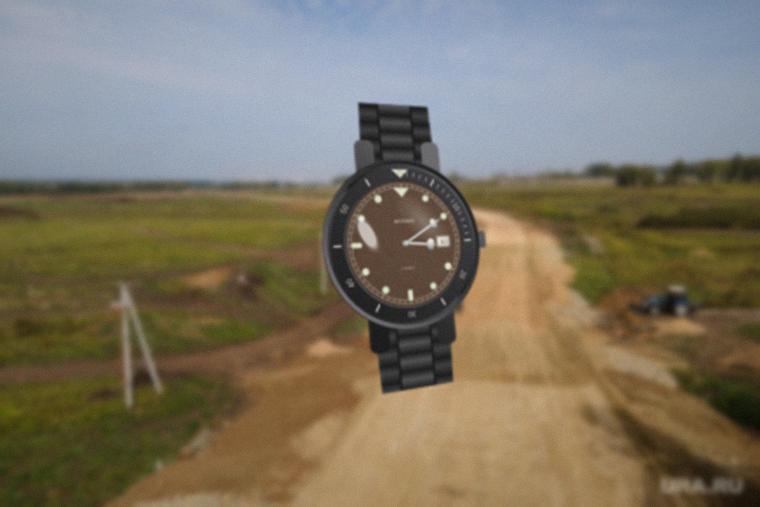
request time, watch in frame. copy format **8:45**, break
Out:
**3:10**
